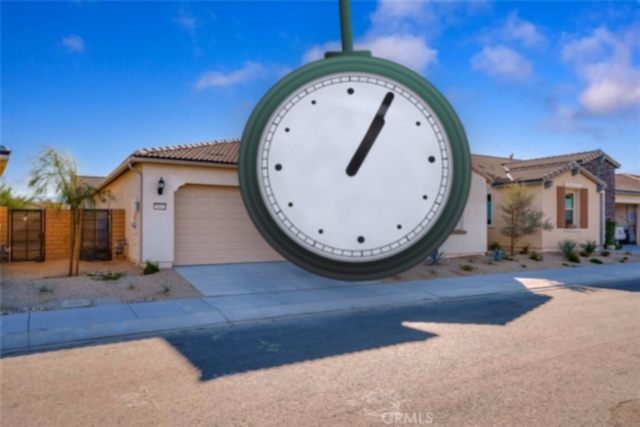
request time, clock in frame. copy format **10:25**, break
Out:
**1:05**
